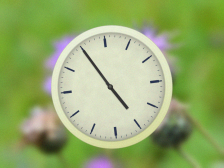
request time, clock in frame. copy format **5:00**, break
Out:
**4:55**
